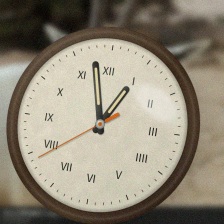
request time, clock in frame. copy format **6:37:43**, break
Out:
**12:57:39**
